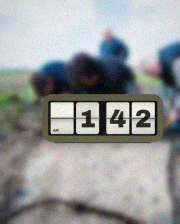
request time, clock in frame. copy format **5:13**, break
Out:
**1:42**
